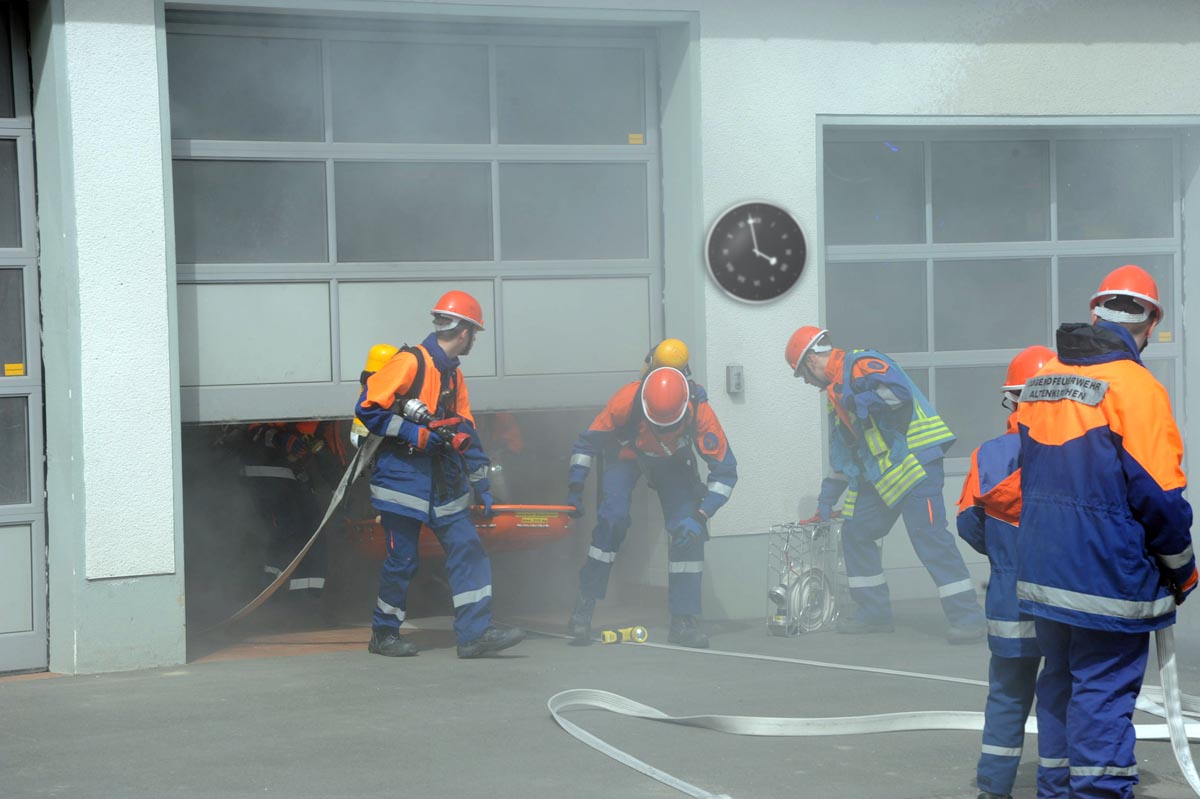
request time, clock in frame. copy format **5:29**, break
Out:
**3:58**
